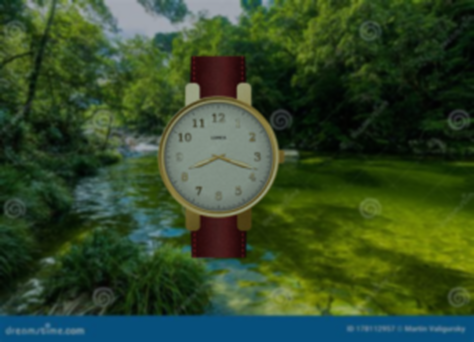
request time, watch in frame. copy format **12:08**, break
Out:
**8:18**
